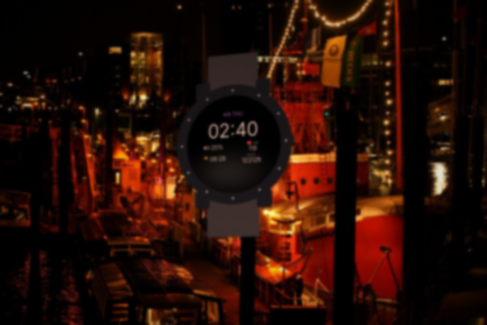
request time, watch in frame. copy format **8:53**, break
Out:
**2:40**
